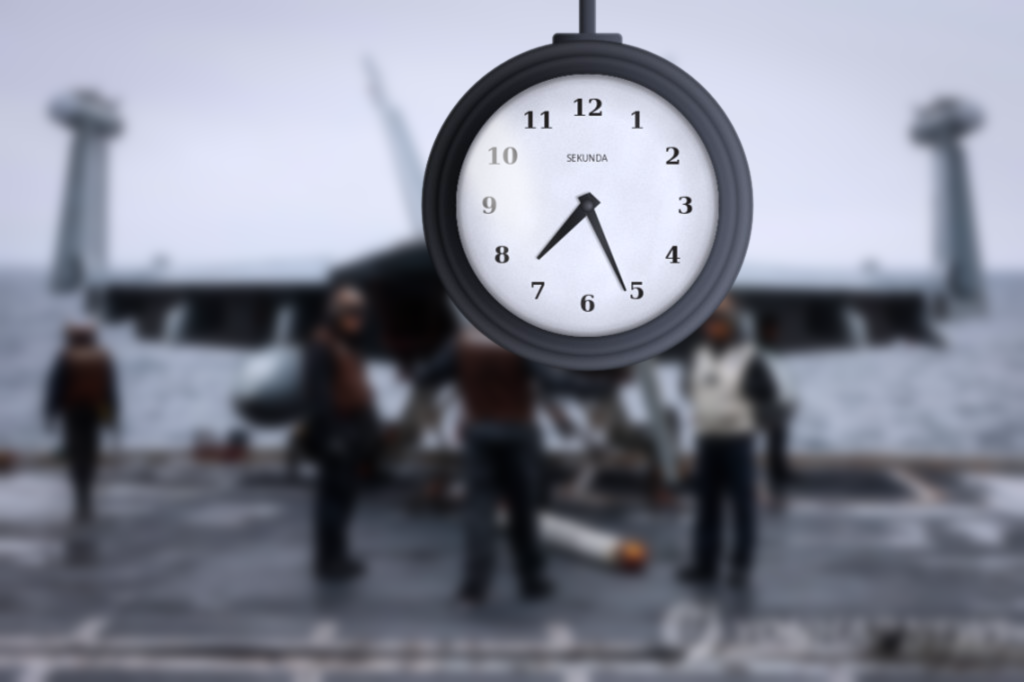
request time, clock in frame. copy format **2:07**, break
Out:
**7:26**
